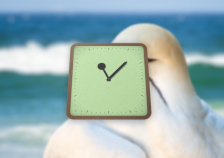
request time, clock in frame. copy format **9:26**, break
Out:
**11:07**
